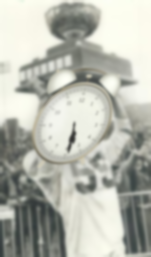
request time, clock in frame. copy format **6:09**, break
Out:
**5:29**
